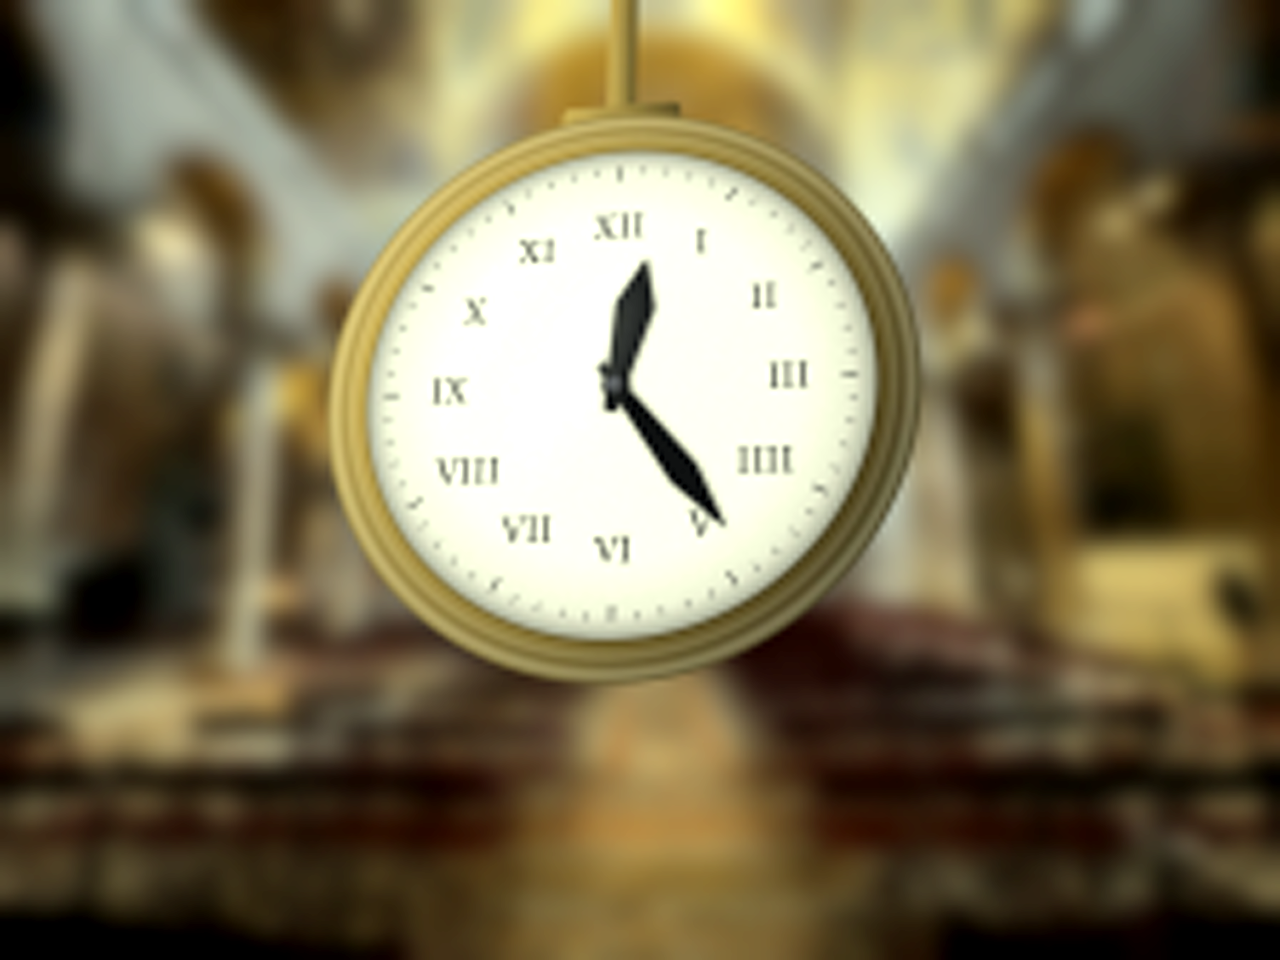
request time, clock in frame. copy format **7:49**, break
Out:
**12:24**
